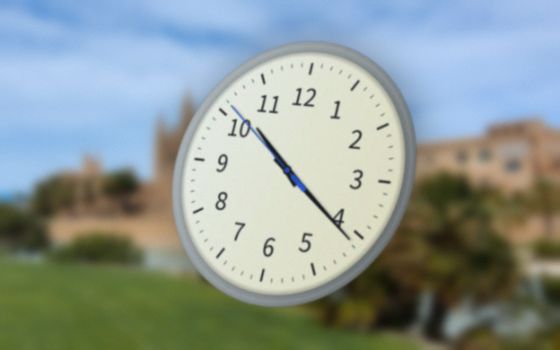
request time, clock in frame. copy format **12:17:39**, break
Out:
**10:20:51**
